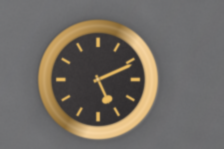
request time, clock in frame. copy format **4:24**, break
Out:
**5:11**
